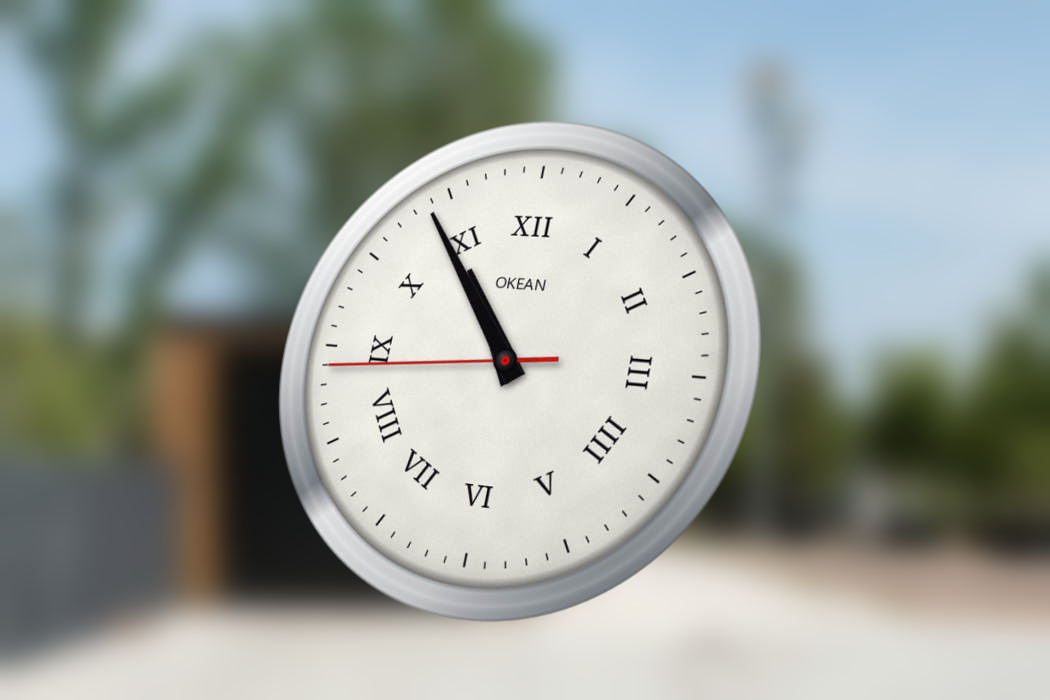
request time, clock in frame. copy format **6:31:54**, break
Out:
**10:53:44**
